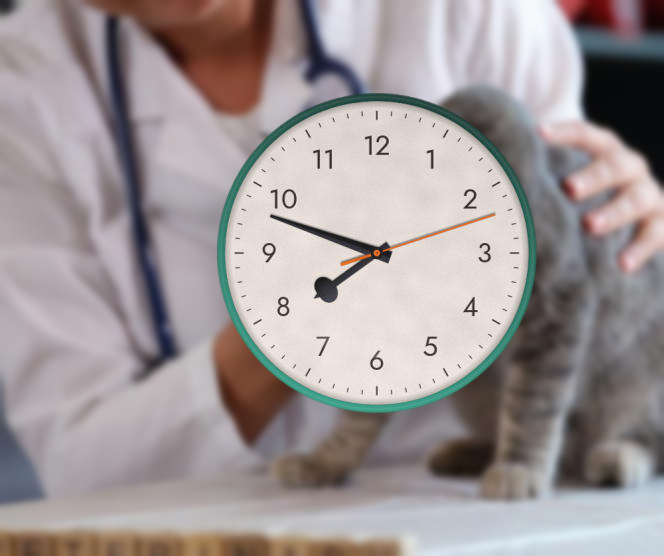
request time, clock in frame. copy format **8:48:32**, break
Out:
**7:48:12**
